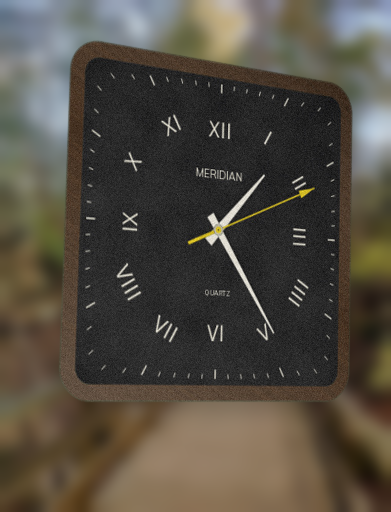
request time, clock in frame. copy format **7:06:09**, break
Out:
**1:24:11**
